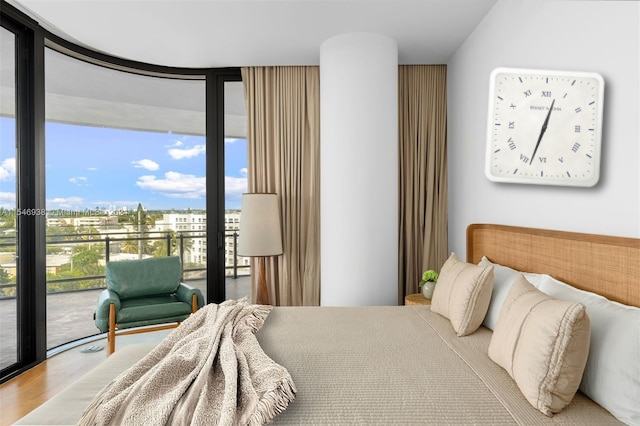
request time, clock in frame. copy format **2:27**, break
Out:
**12:33**
